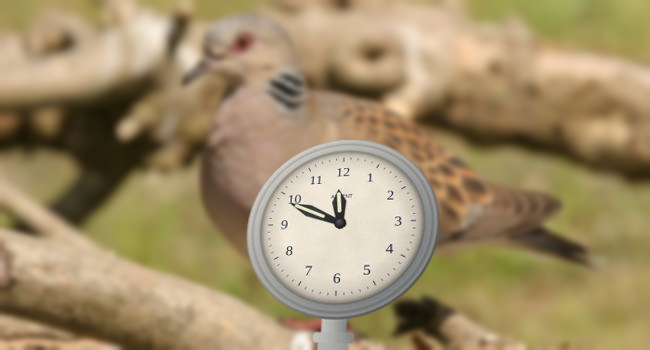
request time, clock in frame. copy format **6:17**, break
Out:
**11:49**
